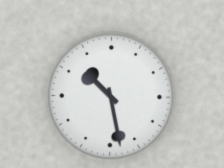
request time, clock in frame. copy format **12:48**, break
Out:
**10:28**
